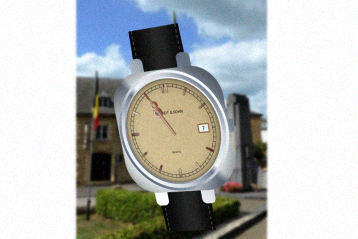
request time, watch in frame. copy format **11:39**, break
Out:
**10:55**
